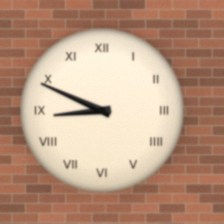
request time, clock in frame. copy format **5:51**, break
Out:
**8:49**
